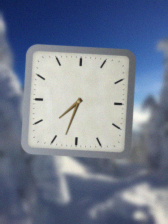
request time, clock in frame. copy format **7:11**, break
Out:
**7:33**
